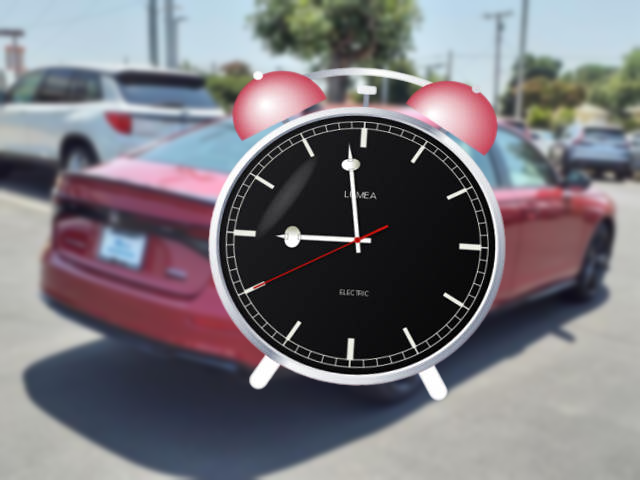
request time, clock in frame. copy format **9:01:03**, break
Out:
**8:58:40**
